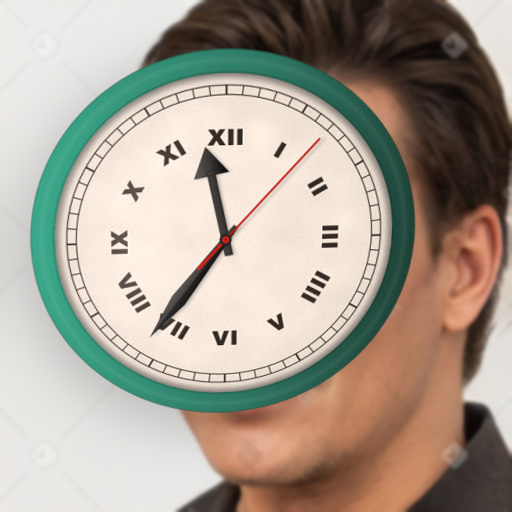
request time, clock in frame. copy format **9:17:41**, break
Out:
**11:36:07**
